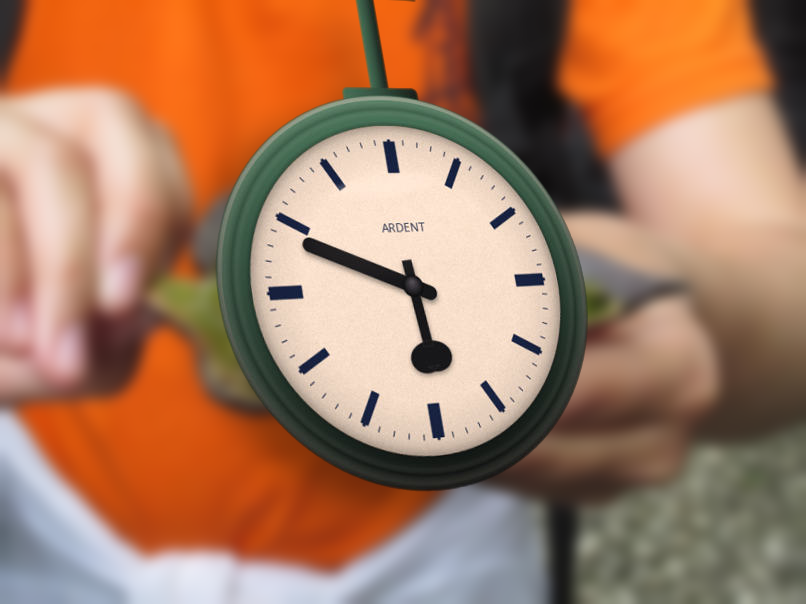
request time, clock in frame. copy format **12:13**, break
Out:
**5:49**
